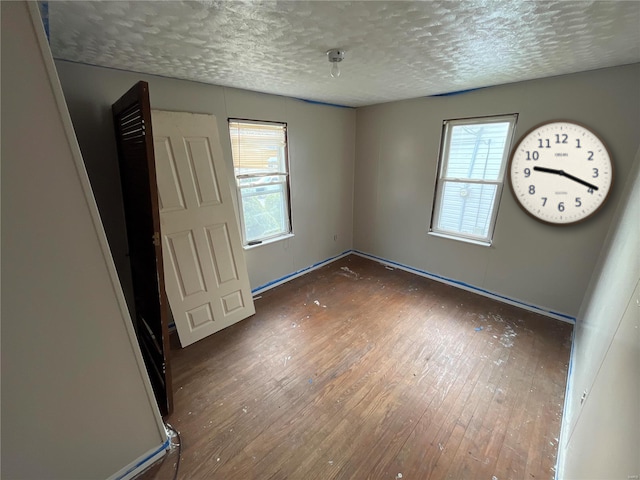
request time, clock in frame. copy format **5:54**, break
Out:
**9:19**
